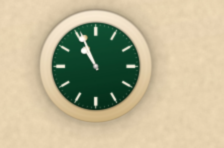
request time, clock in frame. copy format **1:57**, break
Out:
**10:56**
